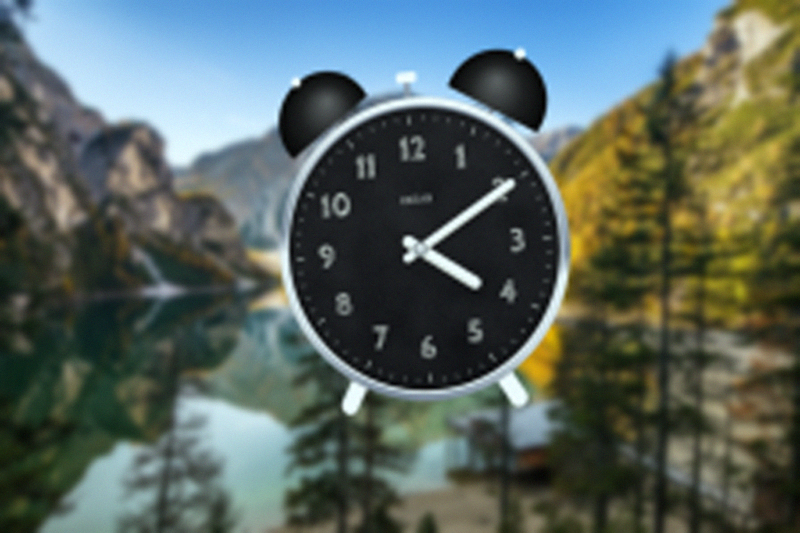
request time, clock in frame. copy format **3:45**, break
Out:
**4:10**
